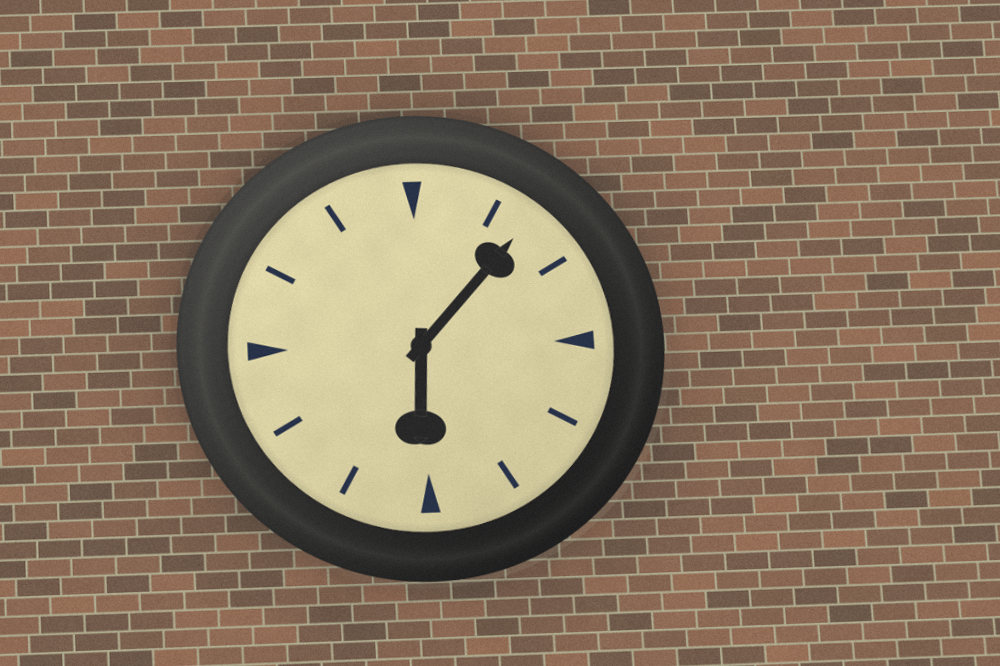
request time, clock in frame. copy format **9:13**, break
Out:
**6:07**
